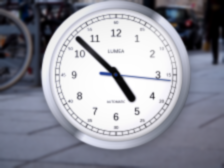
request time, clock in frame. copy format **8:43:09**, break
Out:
**4:52:16**
